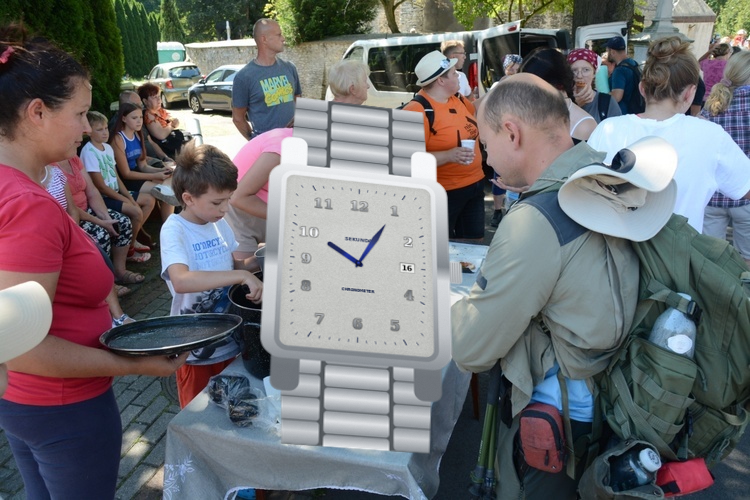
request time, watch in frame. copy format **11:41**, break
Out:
**10:05**
